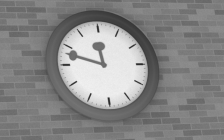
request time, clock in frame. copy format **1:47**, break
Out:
**11:48**
